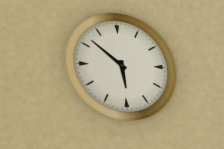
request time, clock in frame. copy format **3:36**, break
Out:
**5:52**
